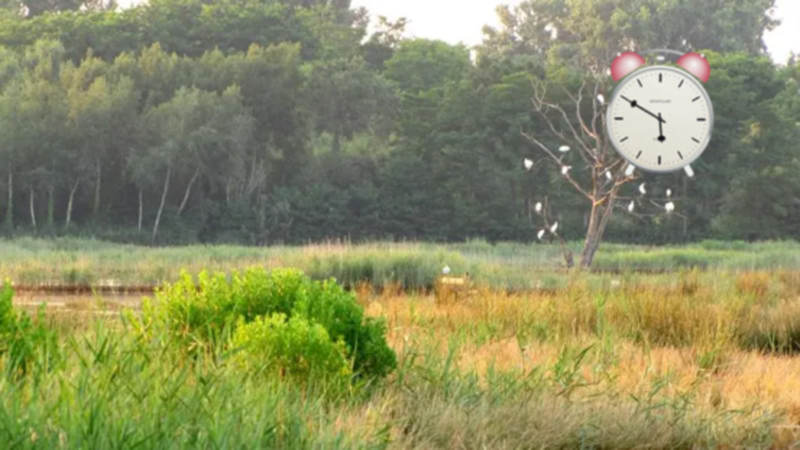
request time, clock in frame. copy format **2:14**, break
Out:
**5:50**
